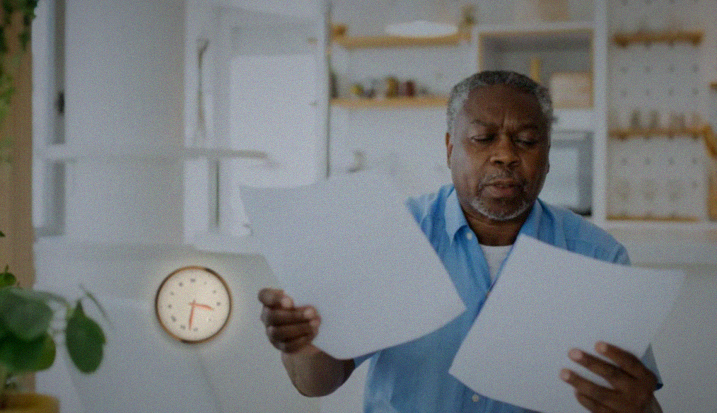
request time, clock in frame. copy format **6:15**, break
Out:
**3:32**
